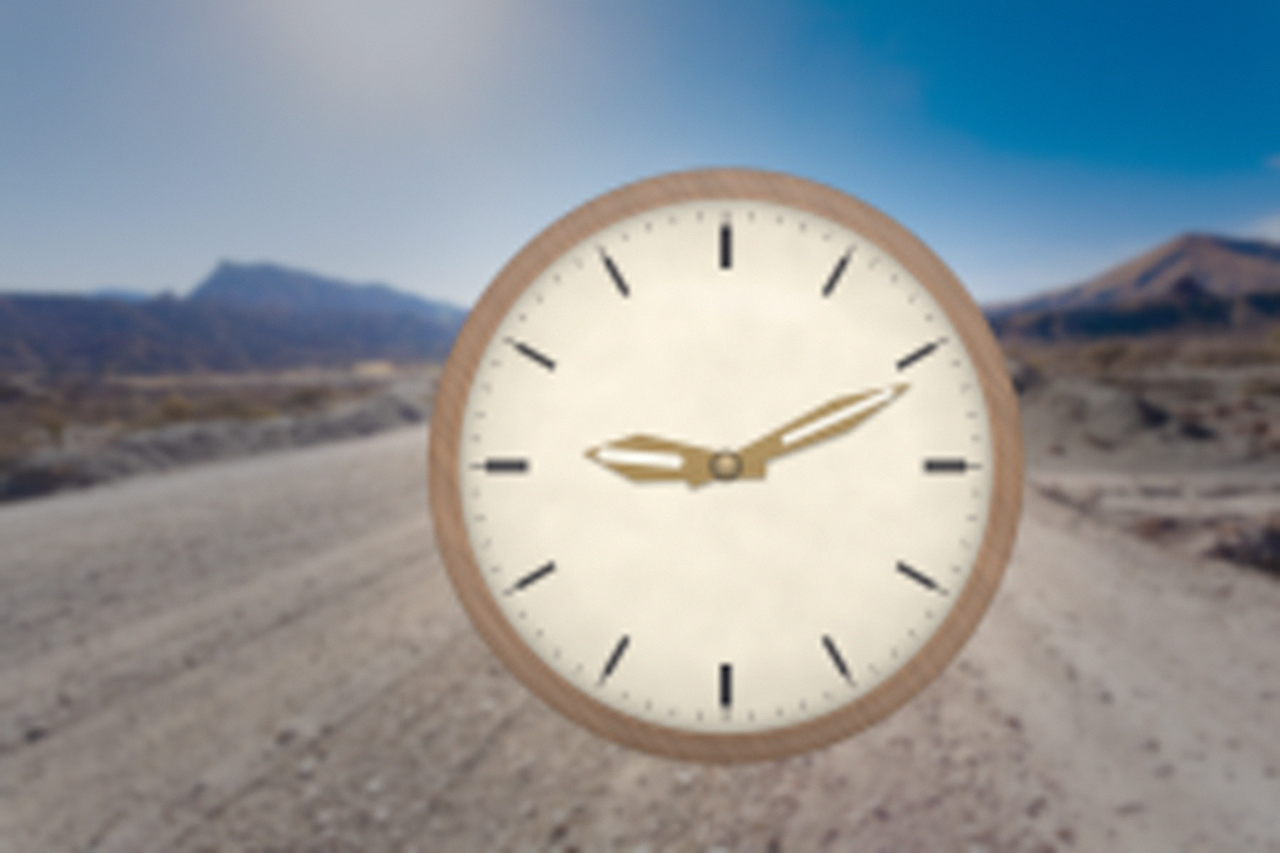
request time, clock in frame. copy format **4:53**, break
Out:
**9:11**
